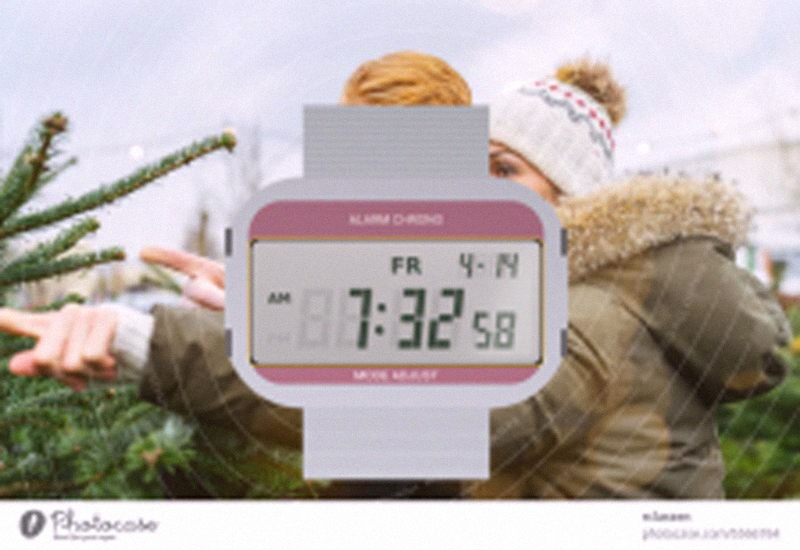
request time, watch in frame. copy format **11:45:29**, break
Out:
**7:32:58**
